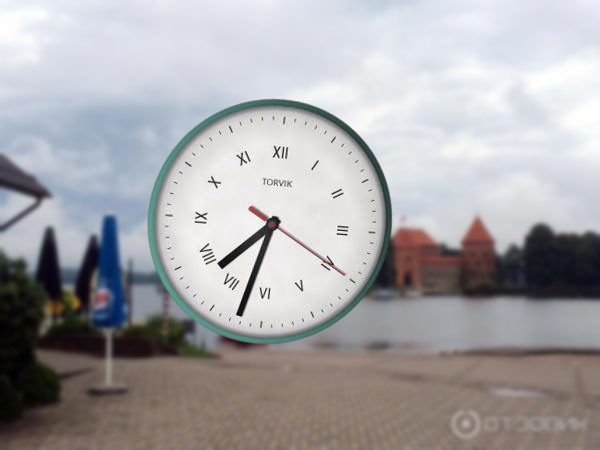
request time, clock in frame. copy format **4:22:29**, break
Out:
**7:32:20**
